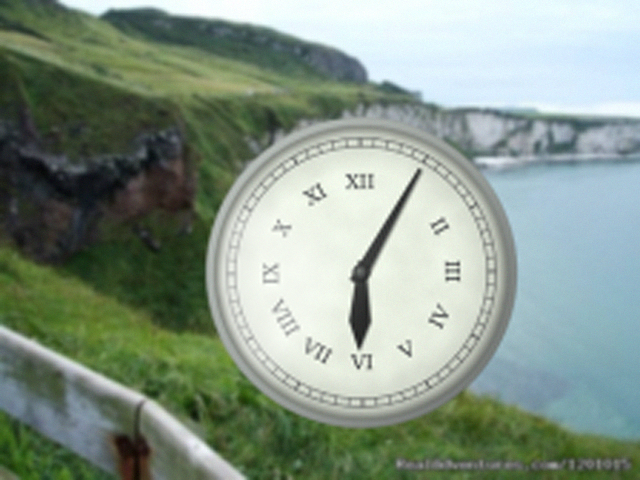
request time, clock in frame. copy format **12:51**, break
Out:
**6:05**
